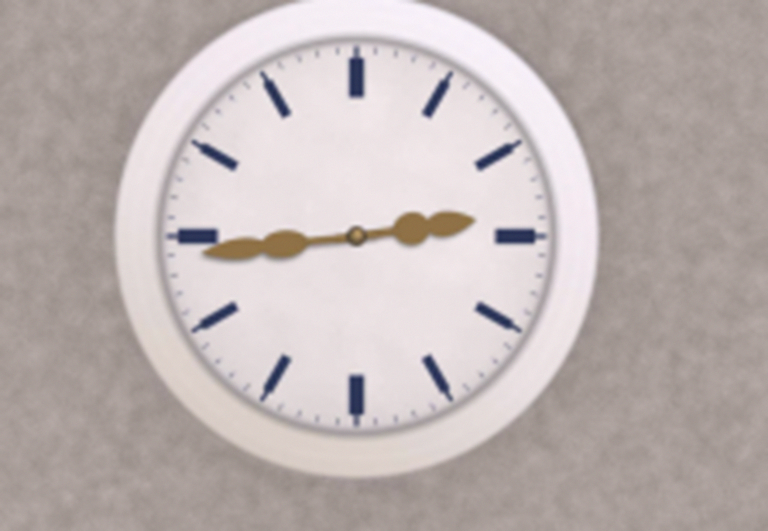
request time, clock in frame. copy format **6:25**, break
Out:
**2:44**
